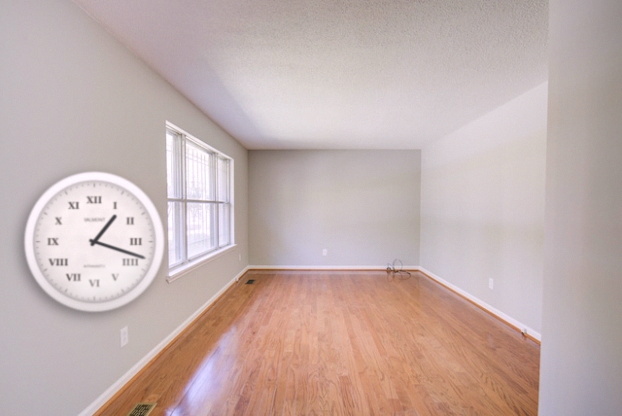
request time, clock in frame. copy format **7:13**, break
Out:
**1:18**
